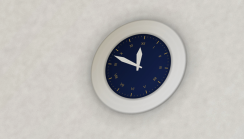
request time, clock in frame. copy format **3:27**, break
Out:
**11:48**
